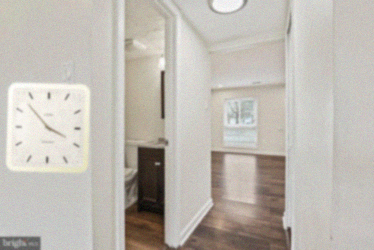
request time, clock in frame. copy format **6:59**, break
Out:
**3:53**
